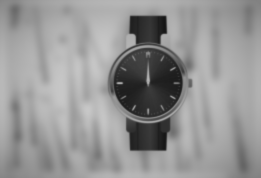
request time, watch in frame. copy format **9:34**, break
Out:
**12:00**
